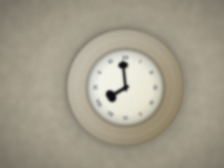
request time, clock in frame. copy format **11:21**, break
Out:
**7:59**
